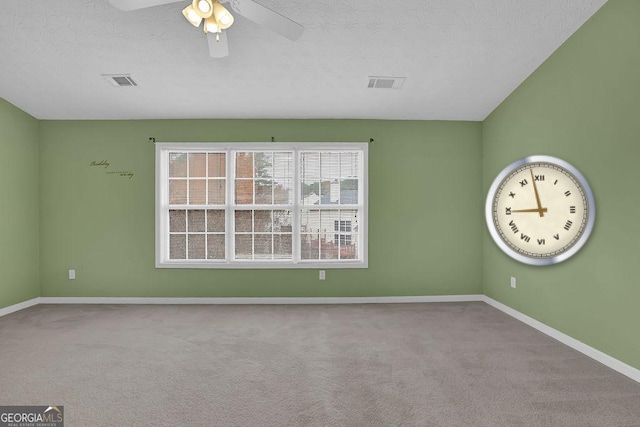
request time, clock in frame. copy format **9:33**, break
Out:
**8:58**
